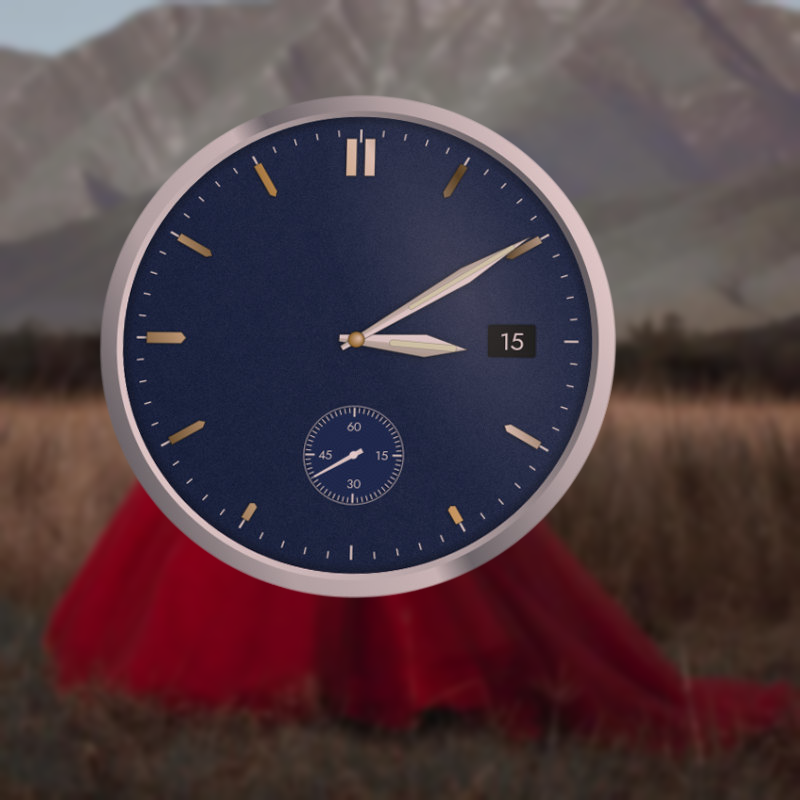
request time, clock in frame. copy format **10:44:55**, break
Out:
**3:09:40**
